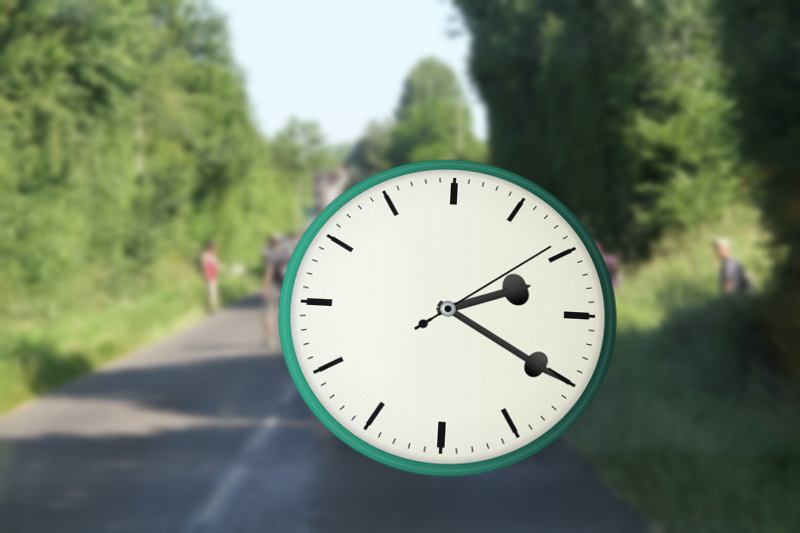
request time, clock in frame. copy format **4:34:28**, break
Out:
**2:20:09**
